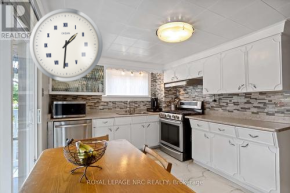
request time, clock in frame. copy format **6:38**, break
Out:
**1:31**
